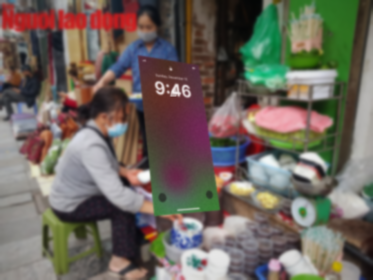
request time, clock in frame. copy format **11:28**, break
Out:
**9:46**
